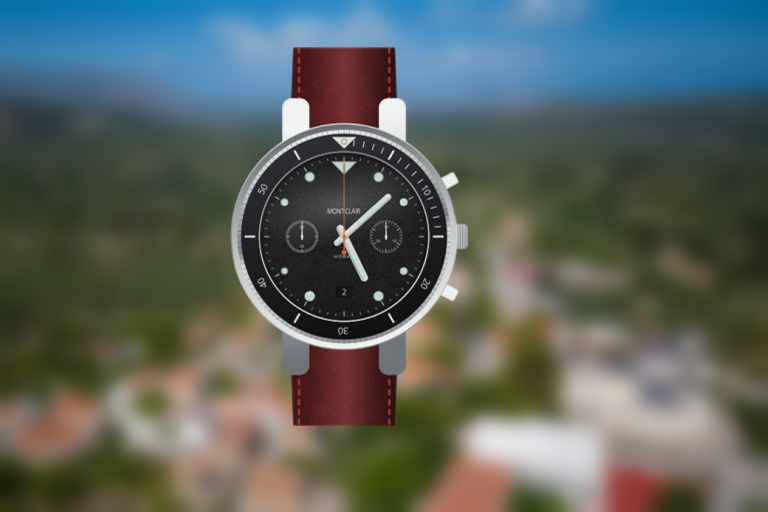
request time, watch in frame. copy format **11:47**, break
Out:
**5:08**
